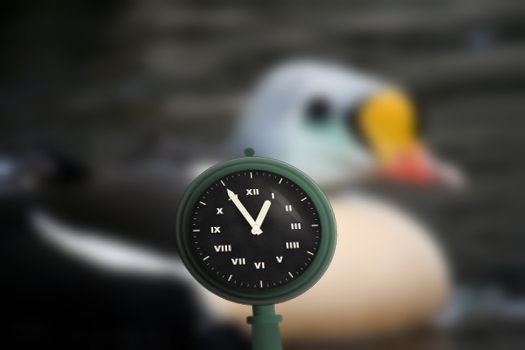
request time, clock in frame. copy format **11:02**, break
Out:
**12:55**
